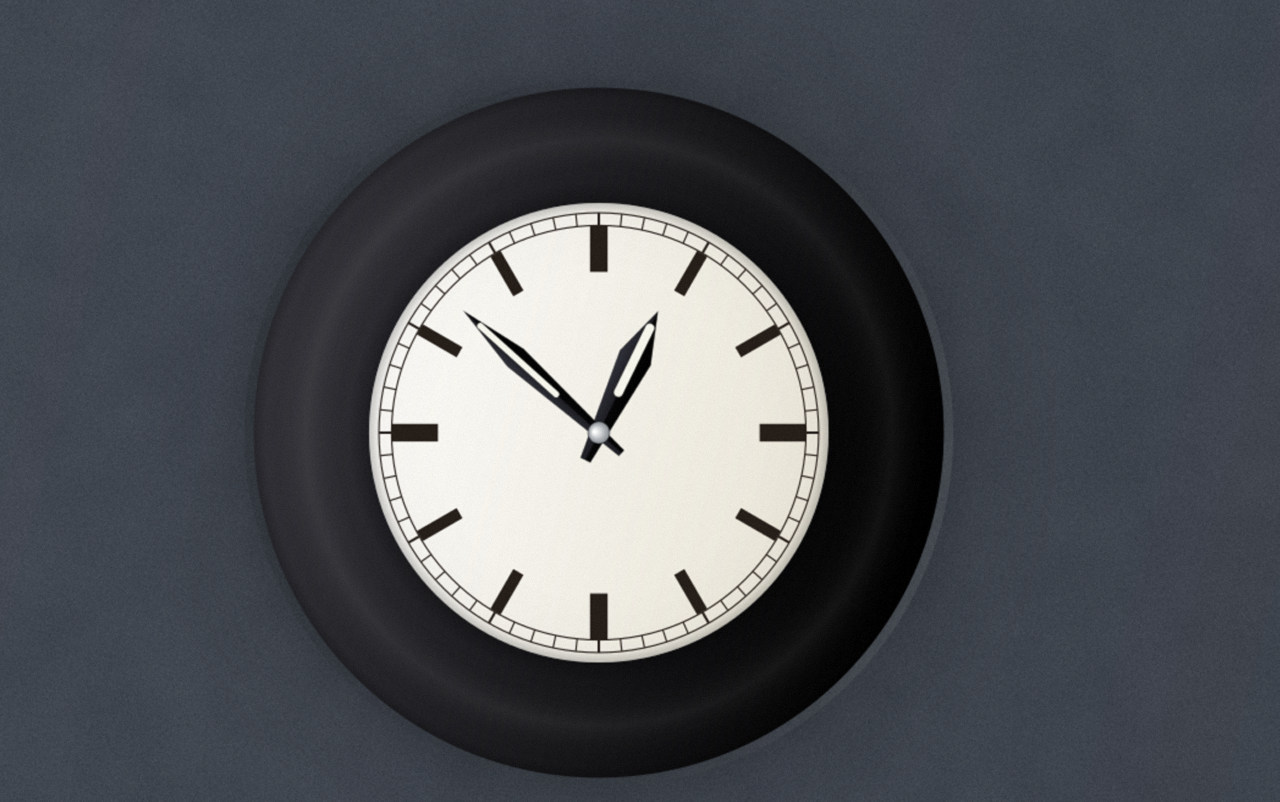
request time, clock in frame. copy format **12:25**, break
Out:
**12:52**
